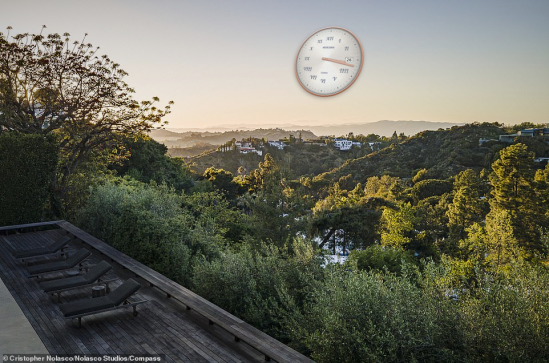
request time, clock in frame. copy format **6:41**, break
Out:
**3:17**
